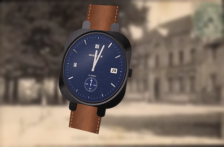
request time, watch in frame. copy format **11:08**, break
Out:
**12:03**
